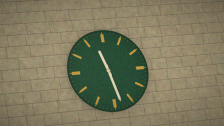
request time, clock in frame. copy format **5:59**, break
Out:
**11:28**
